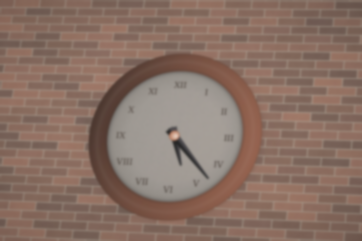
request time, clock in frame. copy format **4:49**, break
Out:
**5:23**
